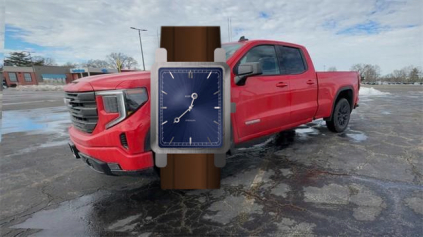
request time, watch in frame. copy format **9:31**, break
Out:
**12:38**
